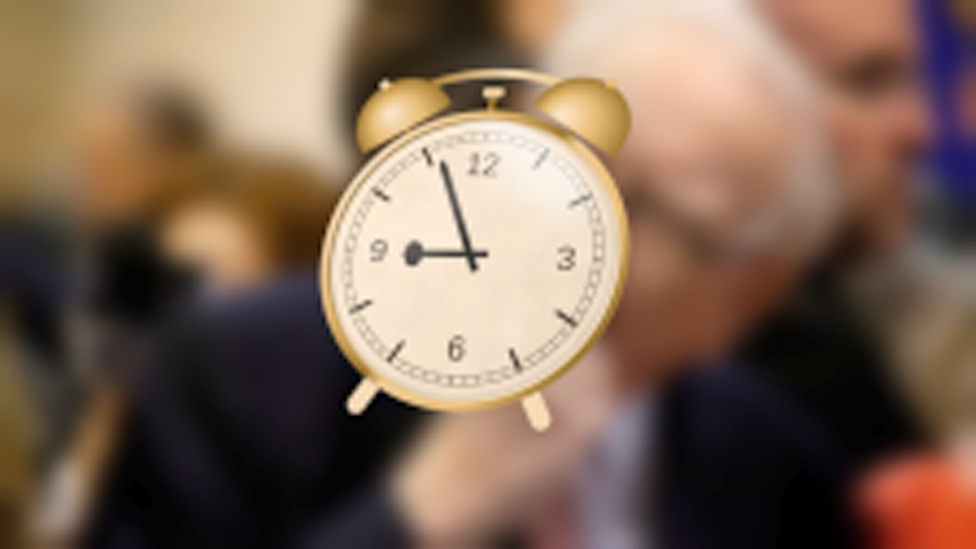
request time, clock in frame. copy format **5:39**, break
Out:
**8:56**
